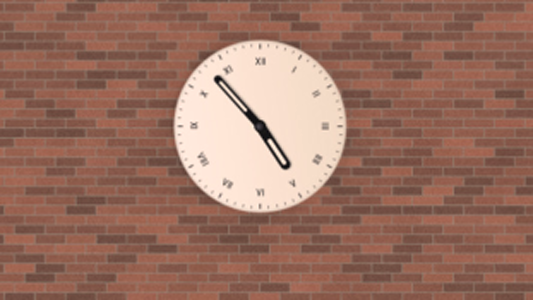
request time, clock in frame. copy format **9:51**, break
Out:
**4:53**
